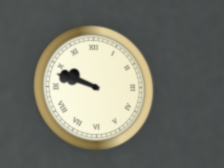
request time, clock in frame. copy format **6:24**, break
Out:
**9:48**
